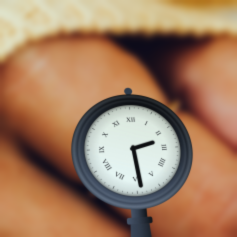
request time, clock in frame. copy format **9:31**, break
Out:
**2:29**
